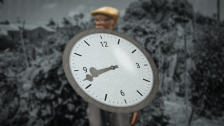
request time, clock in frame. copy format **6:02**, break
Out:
**8:42**
